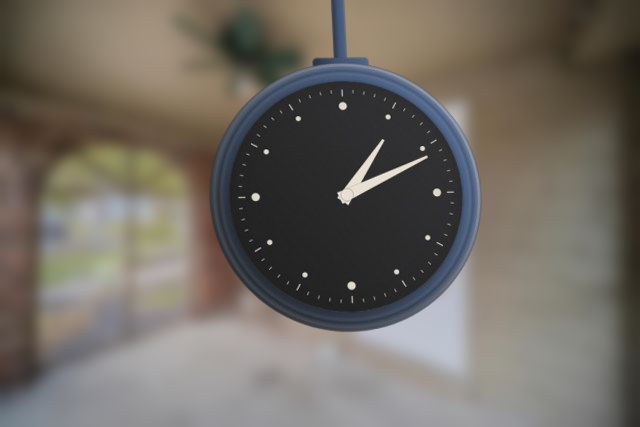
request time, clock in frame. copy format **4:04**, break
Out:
**1:11**
